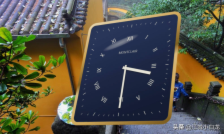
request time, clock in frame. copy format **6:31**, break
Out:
**3:30**
